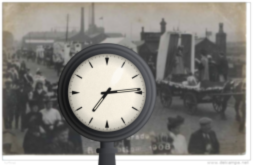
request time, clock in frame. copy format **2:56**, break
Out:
**7:14**
